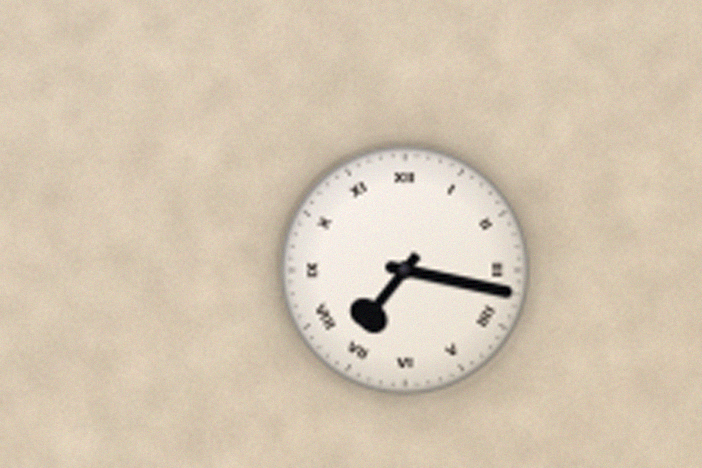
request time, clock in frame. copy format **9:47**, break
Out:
**7:17**
